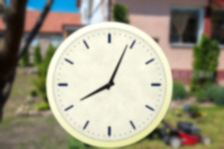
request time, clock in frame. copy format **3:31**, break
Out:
**8:04**
